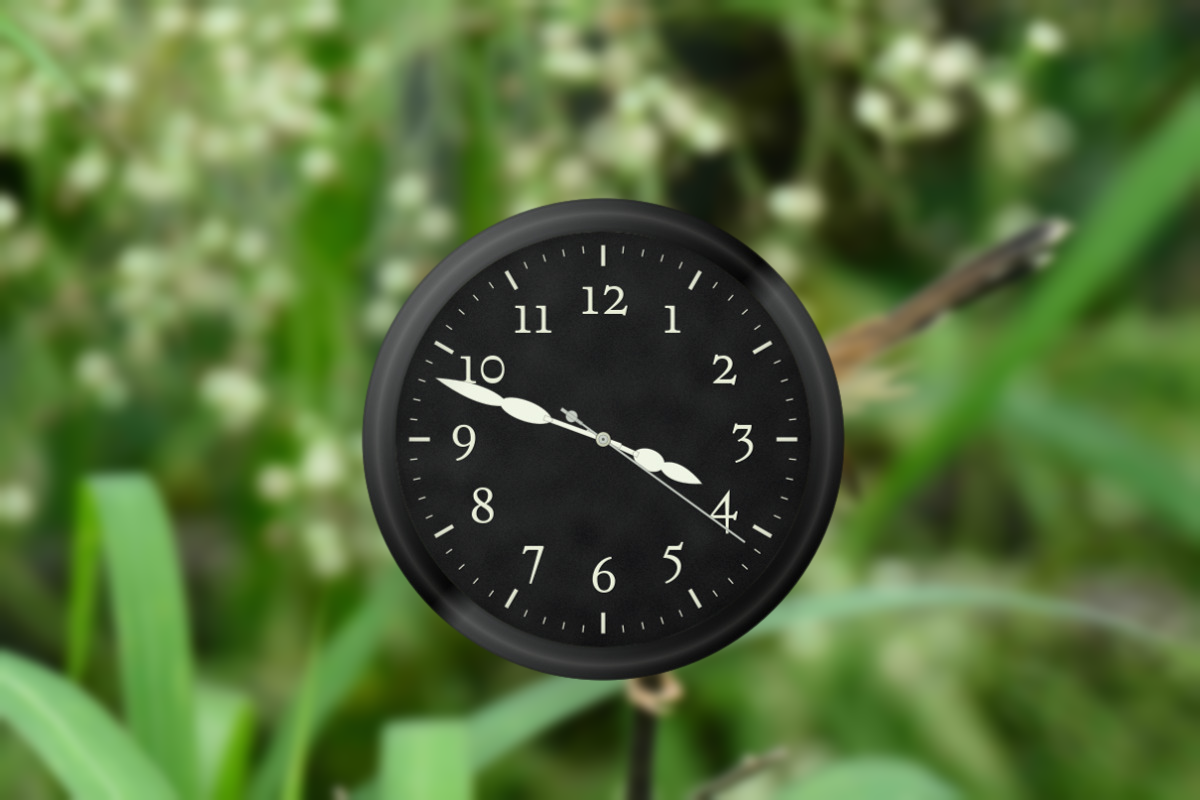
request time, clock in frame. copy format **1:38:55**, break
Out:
**3:48:21**
